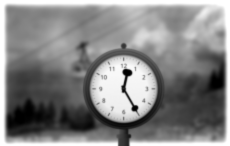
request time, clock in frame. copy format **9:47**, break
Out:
**12:25**
